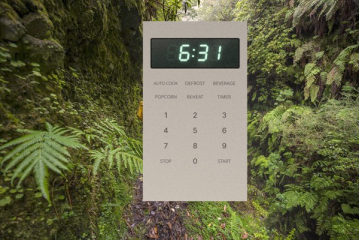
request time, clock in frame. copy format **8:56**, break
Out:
**6:31**
